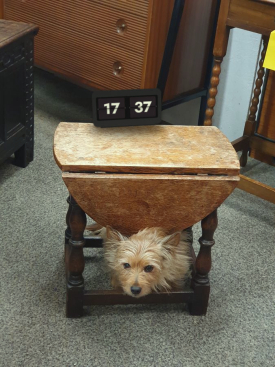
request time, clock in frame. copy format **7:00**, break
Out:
**17:37**
